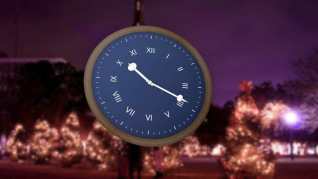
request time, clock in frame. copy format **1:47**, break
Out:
**10:19**
